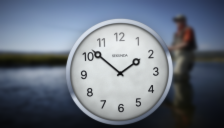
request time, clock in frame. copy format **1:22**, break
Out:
**1:52**
